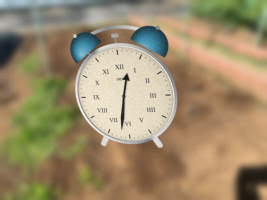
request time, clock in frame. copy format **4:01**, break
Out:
**12:32**
